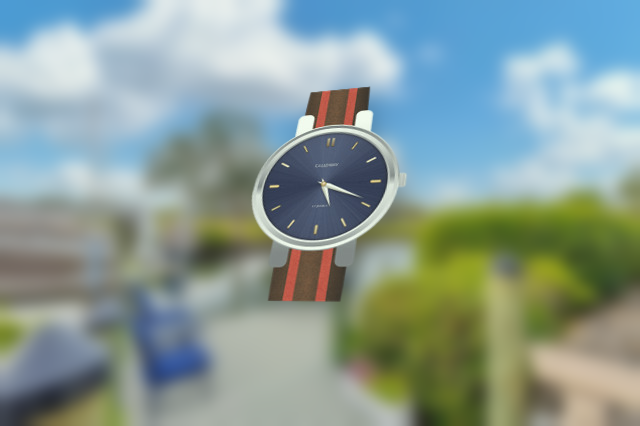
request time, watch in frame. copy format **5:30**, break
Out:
**5:19**
